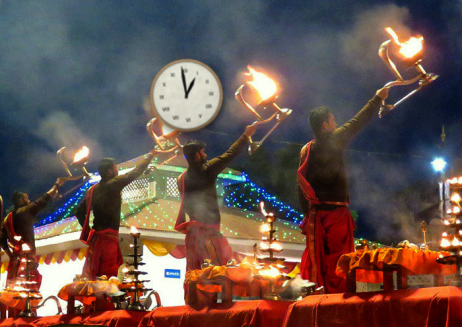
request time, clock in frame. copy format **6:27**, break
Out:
**12:59**
